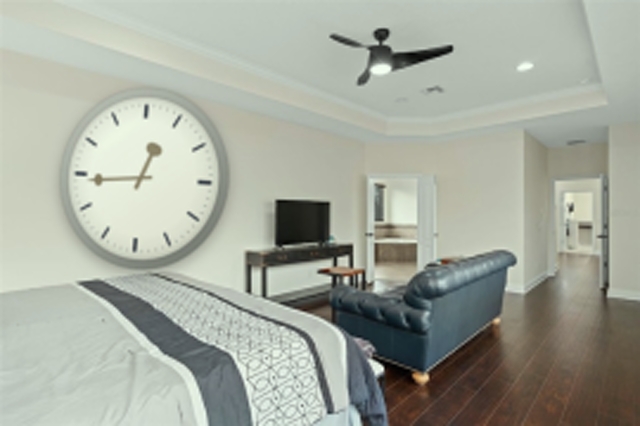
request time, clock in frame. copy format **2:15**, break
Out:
**12:44**
